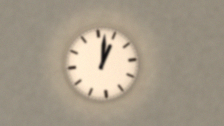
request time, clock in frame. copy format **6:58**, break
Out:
**1:02**
